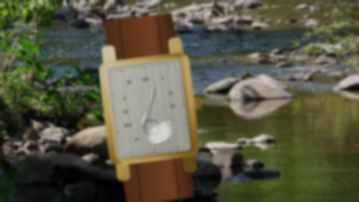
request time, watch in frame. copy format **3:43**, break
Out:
**7:03**
